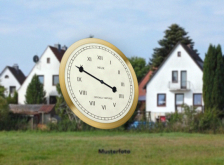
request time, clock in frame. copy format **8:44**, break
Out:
**3:49**
